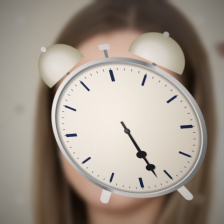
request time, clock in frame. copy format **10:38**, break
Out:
**5:27**
